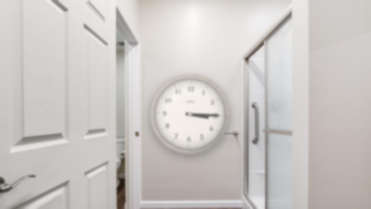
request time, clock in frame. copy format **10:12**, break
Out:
**3:15**
